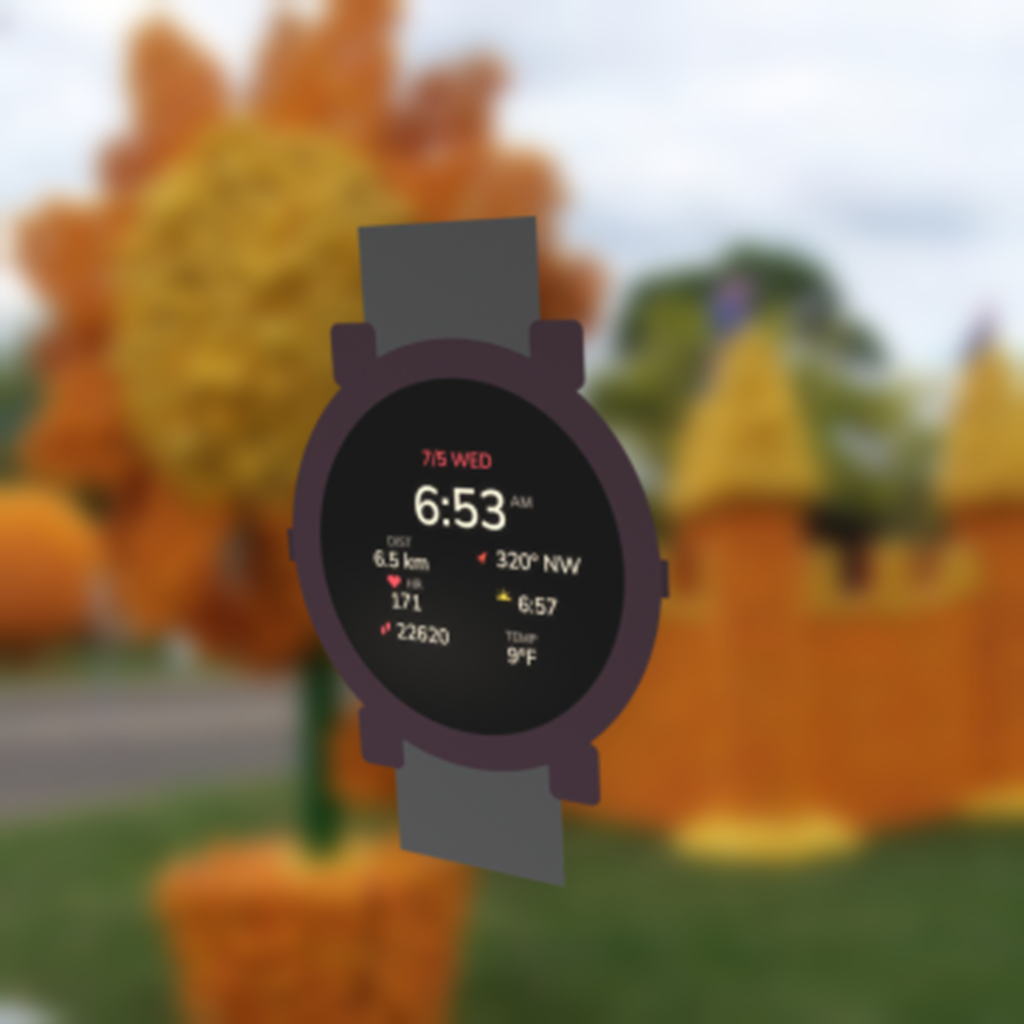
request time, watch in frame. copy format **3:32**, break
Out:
**6:53**
